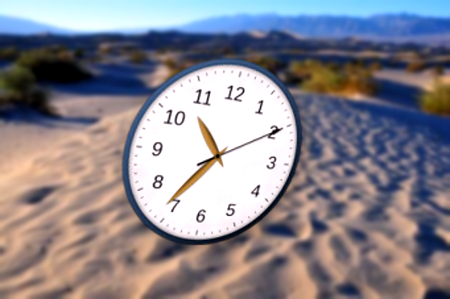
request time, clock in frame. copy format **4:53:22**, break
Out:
**10:36:10**
